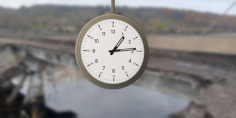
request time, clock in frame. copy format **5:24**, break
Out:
**1:14**
